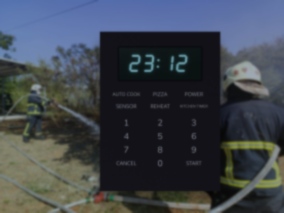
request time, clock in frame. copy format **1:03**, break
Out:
**23:12**
